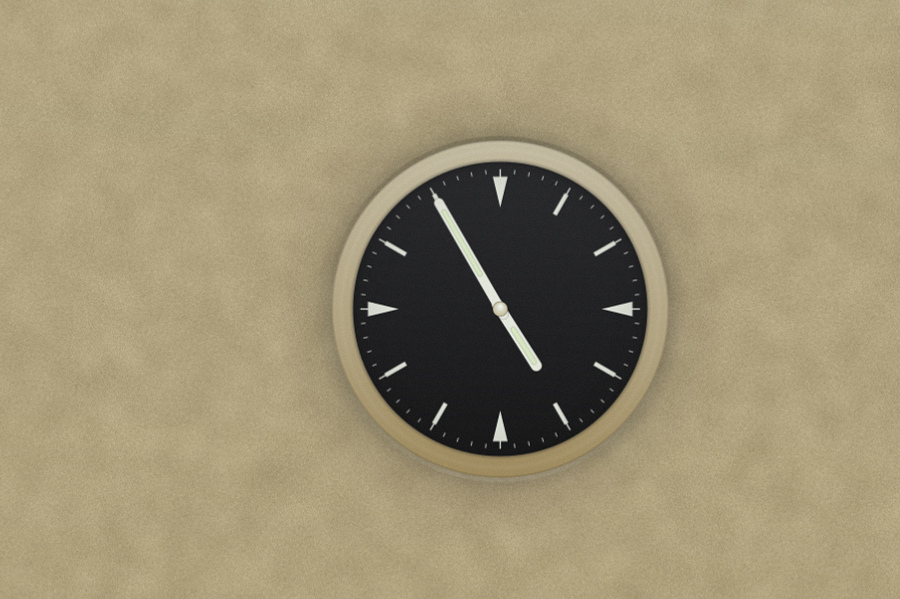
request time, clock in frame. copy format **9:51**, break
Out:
**4:55**
